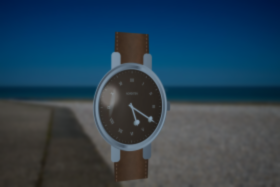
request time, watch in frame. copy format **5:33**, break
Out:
**5:20**
